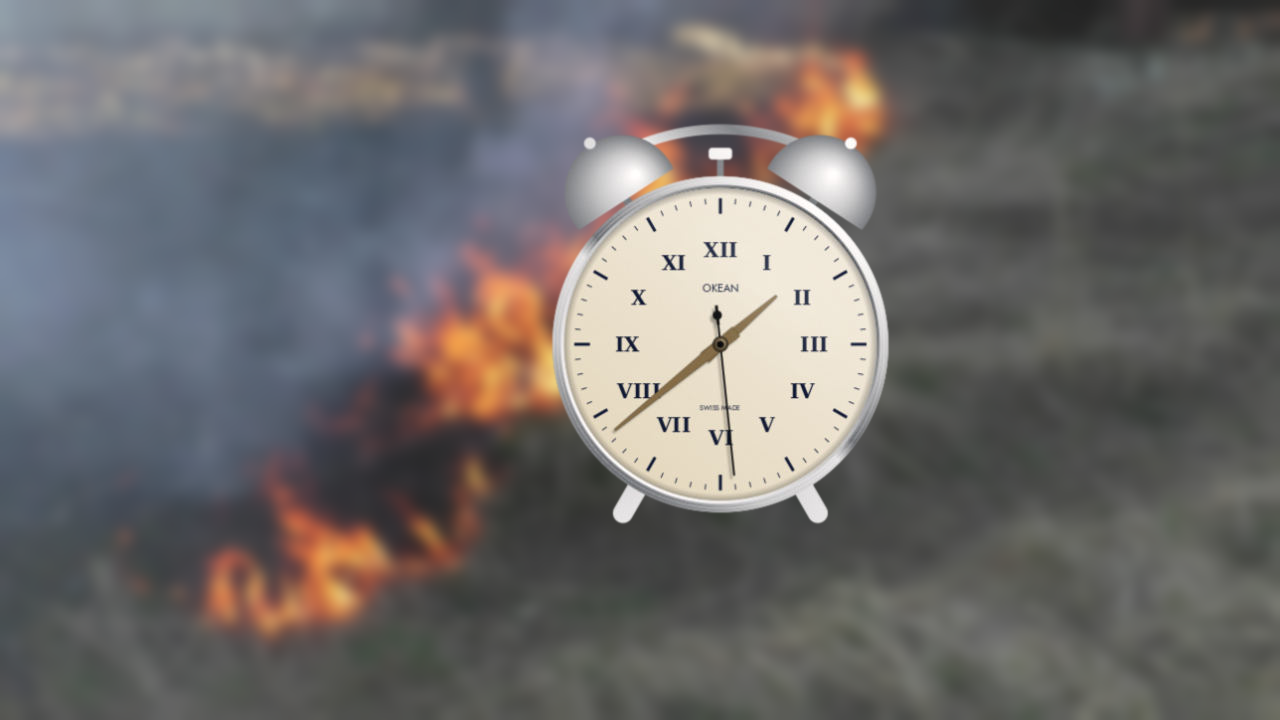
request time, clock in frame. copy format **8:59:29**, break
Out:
**1:38:29**
